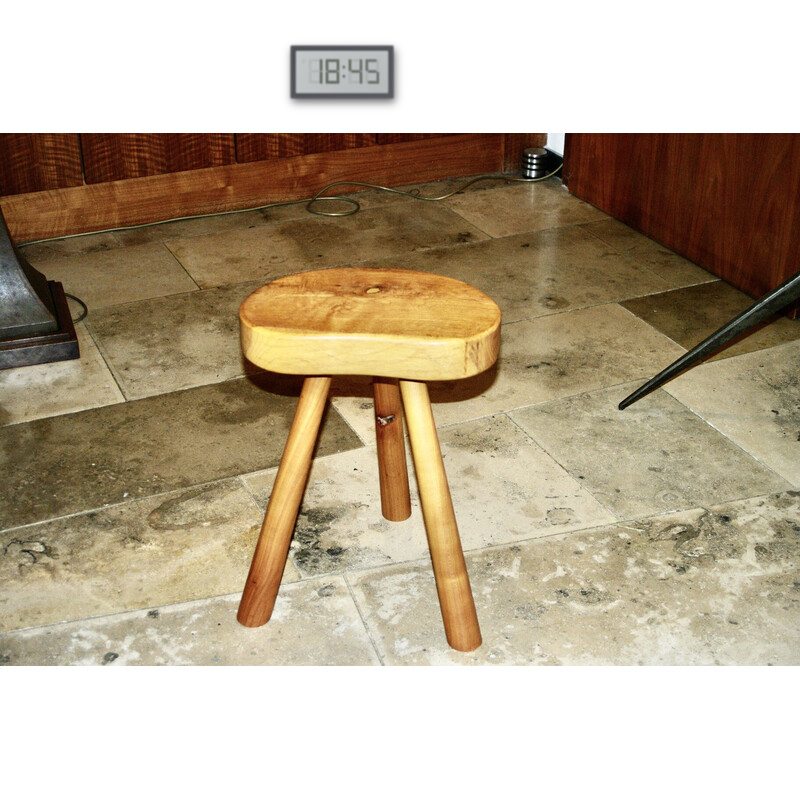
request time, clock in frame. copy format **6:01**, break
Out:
**18:45**
